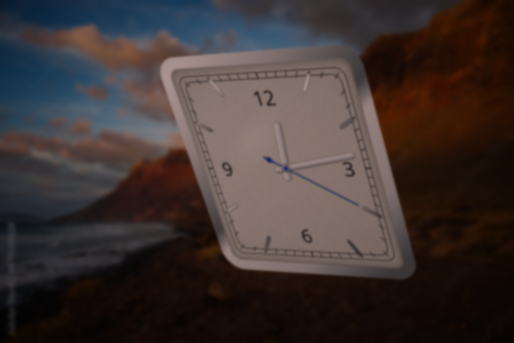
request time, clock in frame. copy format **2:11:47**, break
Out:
**12:13:20**
